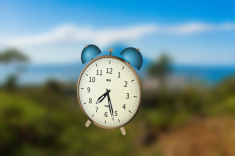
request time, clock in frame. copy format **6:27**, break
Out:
**7:27**
